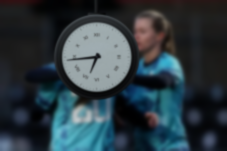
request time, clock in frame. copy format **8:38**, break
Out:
**6:44**
